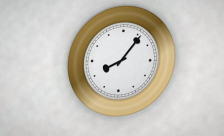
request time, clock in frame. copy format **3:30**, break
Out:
**8:06**
